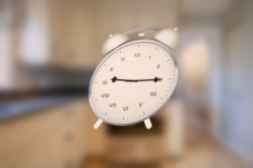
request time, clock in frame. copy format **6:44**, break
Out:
**9:15**
